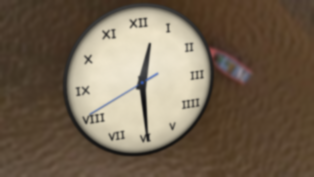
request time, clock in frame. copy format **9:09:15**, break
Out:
**12:29:41**
